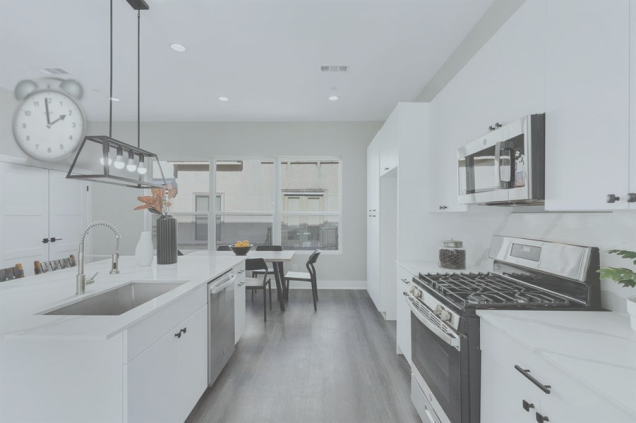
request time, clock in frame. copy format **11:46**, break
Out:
**1:59**
